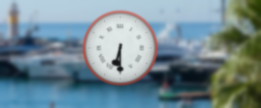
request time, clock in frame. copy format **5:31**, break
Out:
**6:30**
